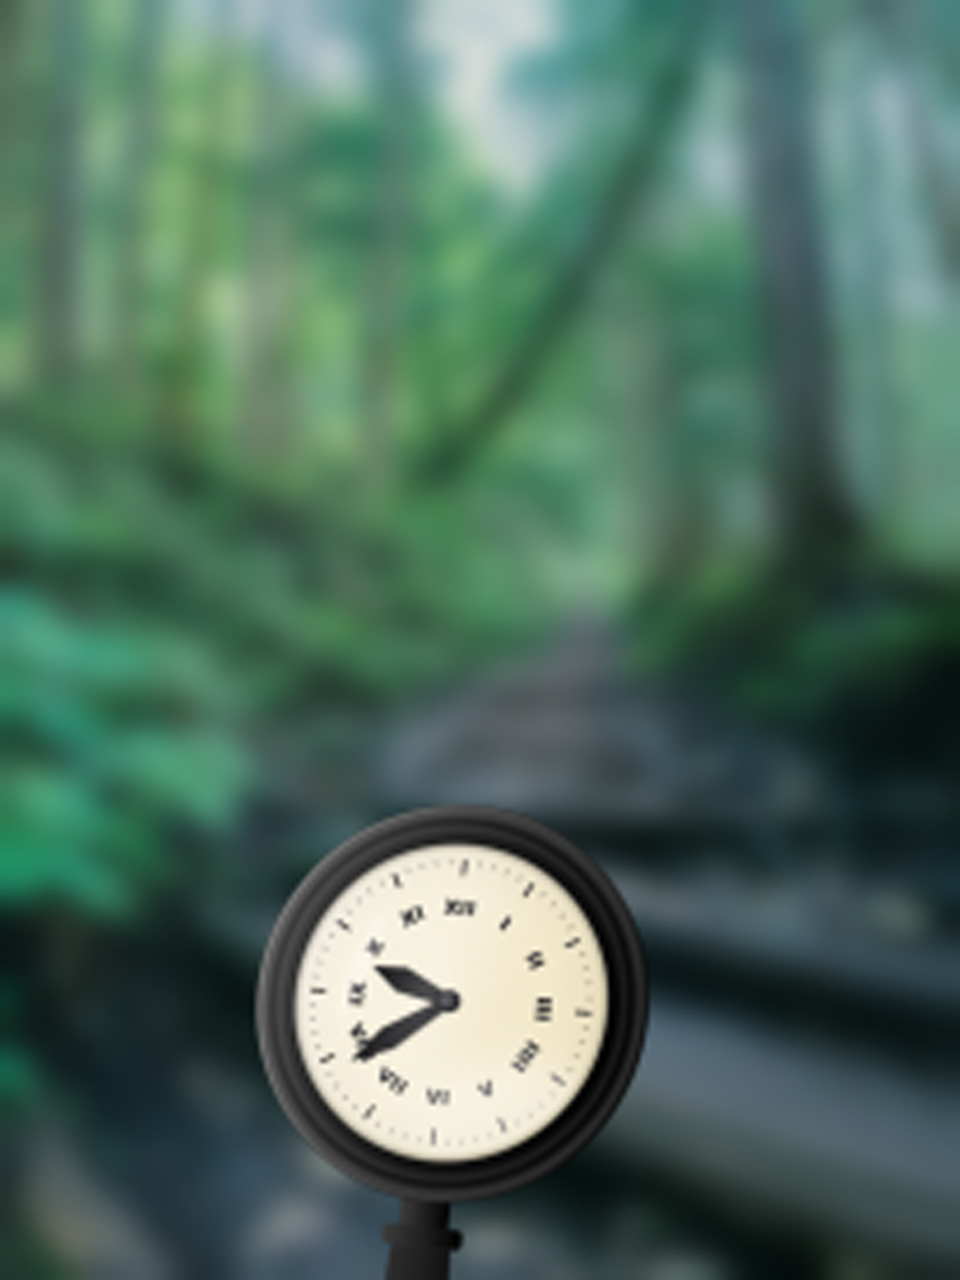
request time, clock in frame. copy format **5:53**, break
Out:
**9:39**
